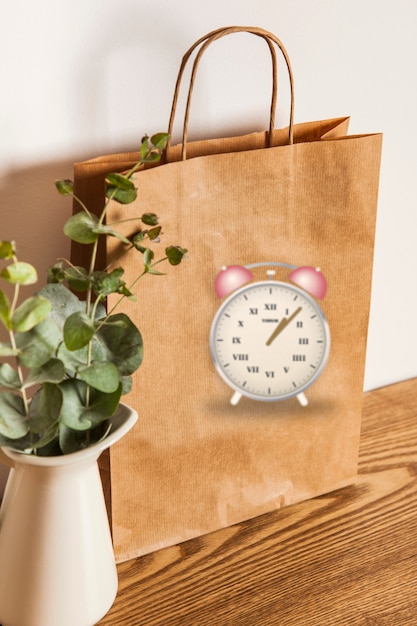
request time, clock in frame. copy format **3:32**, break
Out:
**1:07**
